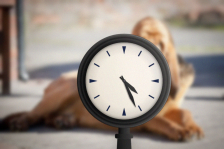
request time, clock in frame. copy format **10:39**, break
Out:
**4:26**
